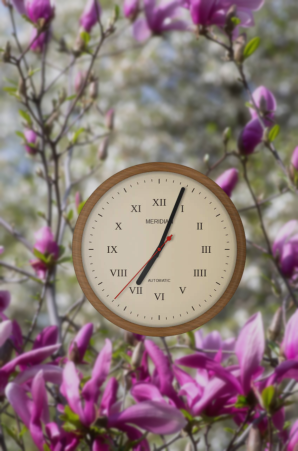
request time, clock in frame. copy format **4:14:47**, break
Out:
**7:03:37**
